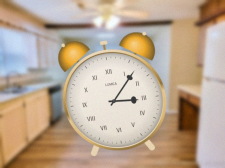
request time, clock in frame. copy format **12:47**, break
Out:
**3:07**
